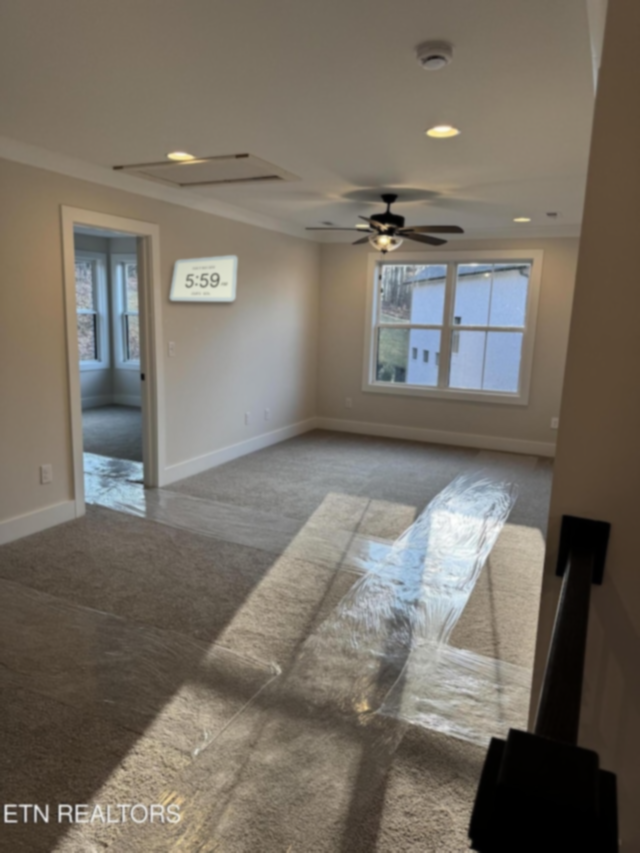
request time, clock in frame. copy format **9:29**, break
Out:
**5:59**
